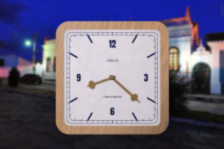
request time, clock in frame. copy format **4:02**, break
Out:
**8:22**
